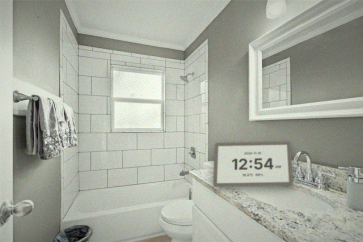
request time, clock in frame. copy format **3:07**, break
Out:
**12:54**
